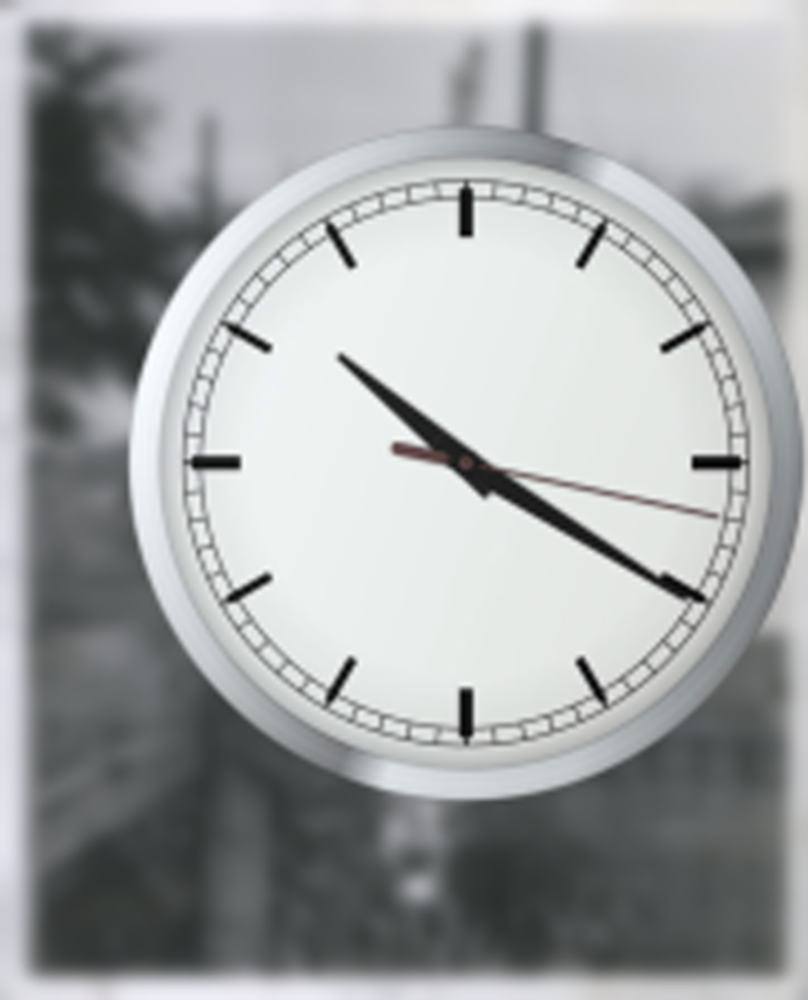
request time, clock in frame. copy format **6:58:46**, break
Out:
**10:20:17**
